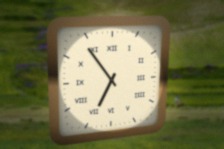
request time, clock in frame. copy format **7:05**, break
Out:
**6:54**
